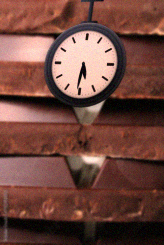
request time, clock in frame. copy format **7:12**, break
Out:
**5:31**
